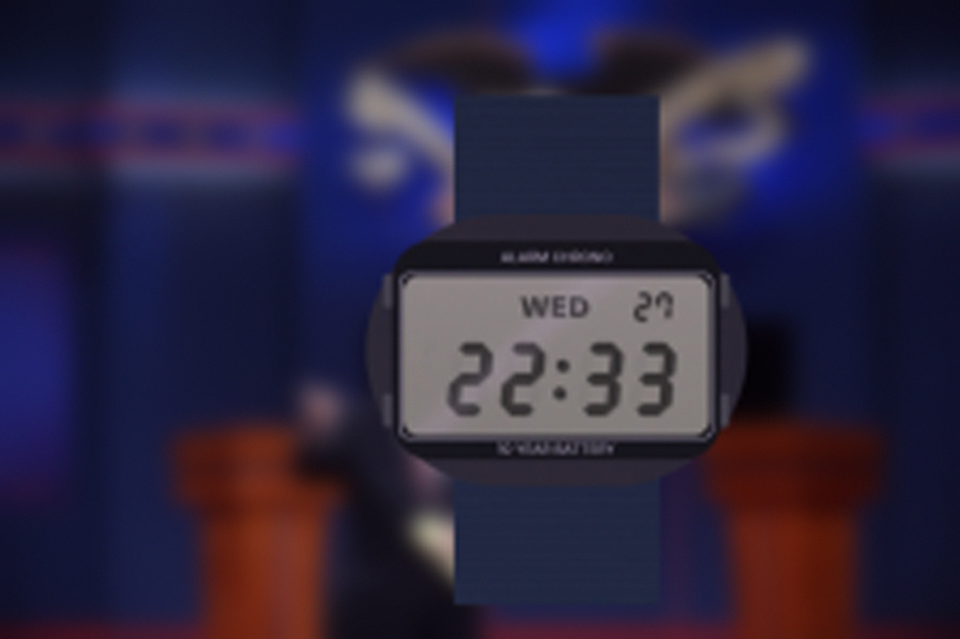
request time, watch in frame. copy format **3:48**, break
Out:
**22:33**
